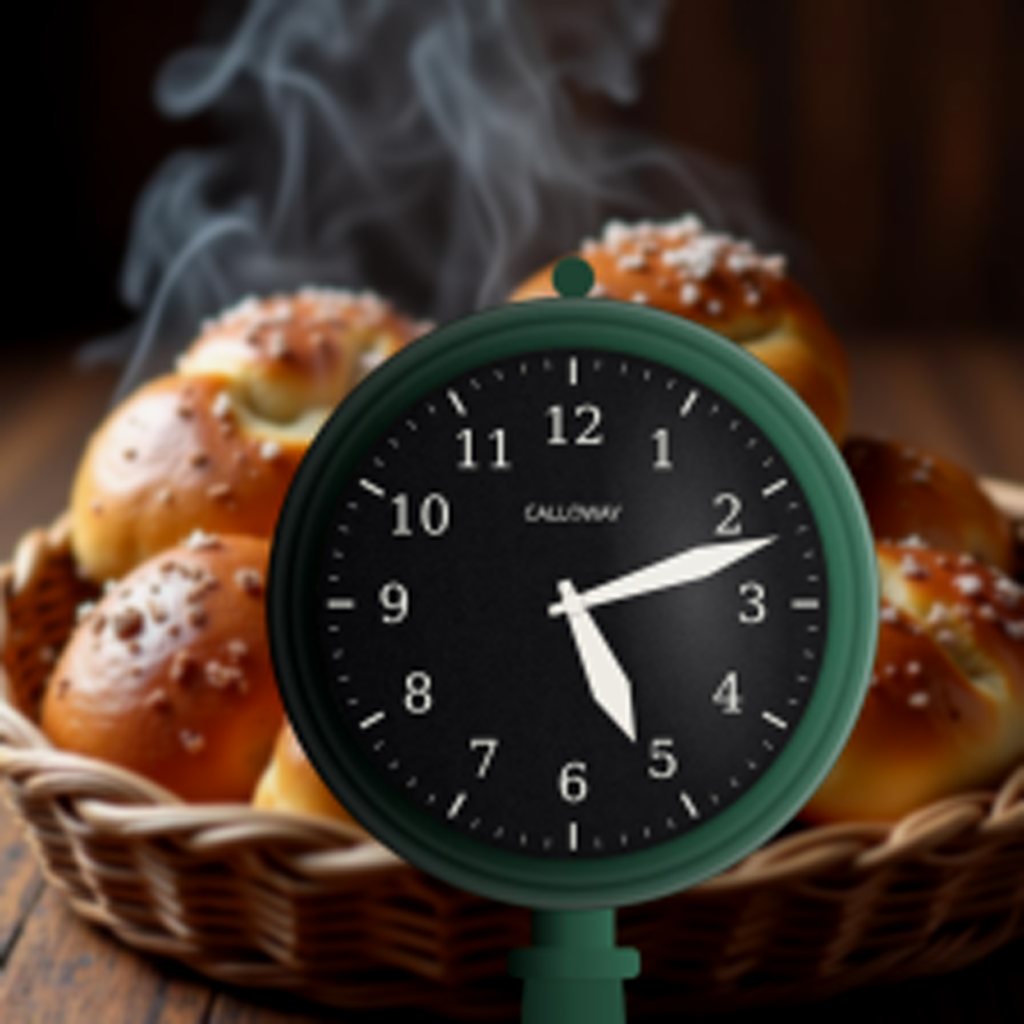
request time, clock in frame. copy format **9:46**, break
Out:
**5:12**
